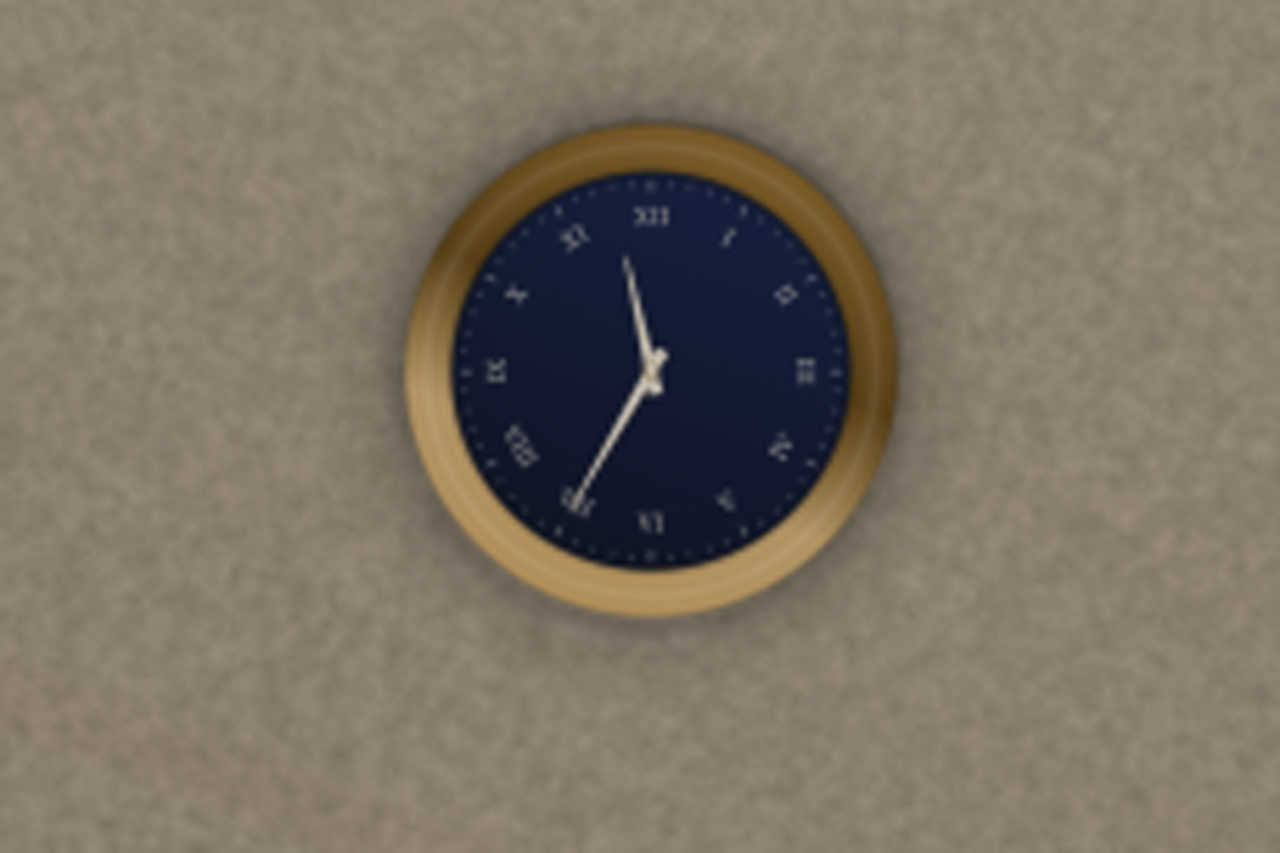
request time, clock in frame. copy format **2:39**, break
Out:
**11:35**
